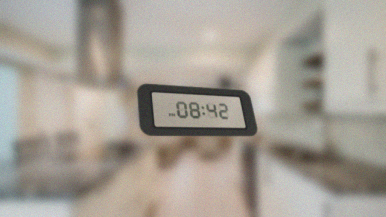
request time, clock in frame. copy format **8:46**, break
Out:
**8:42**
